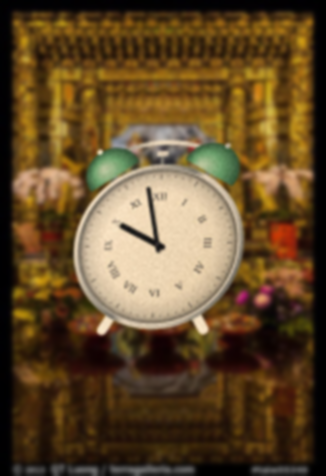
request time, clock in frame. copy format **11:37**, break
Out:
**9:58**
